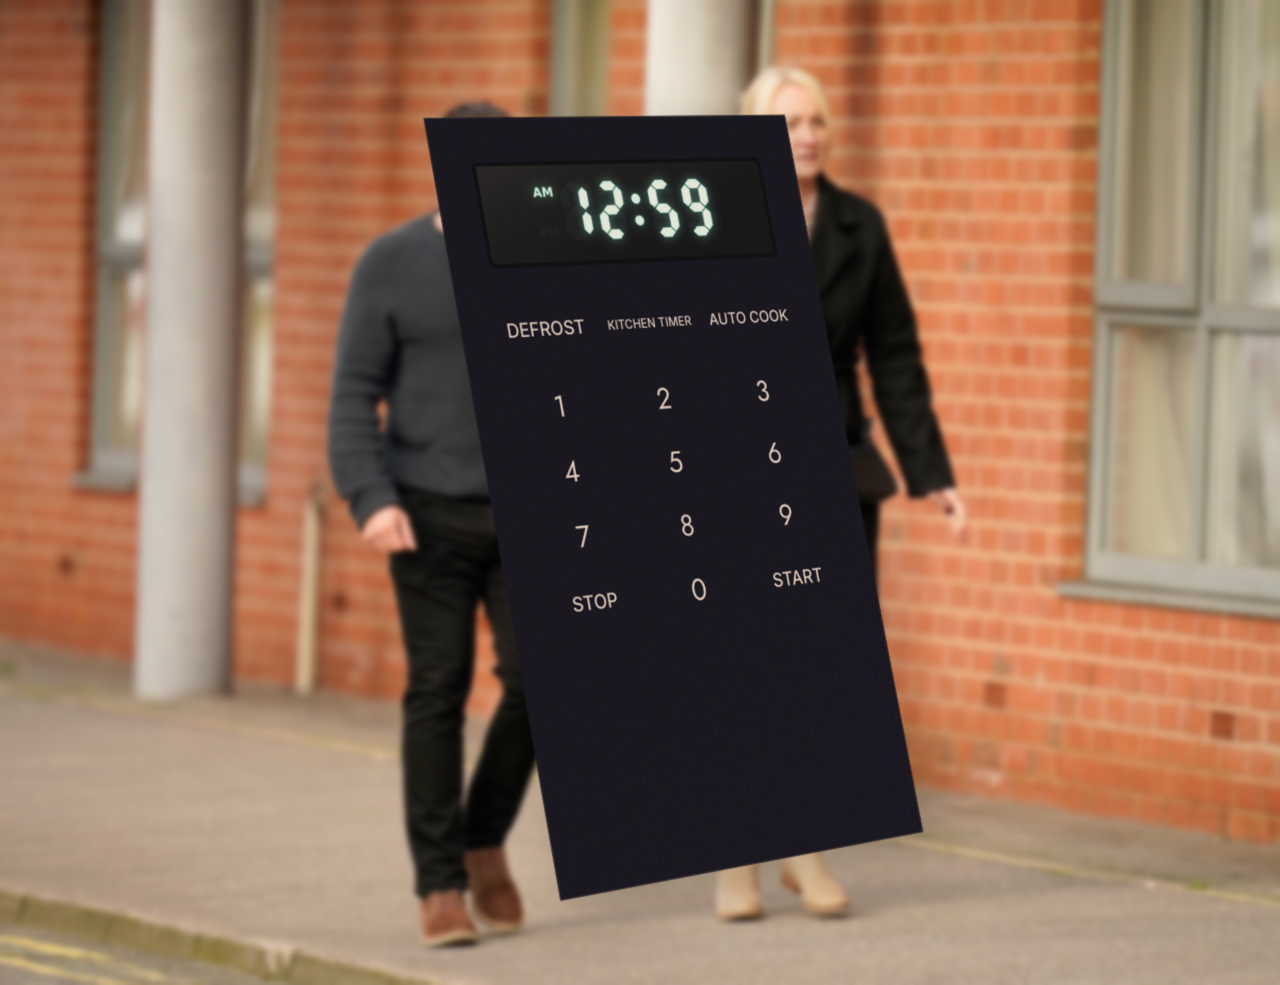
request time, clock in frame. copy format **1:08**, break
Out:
**12:59**
